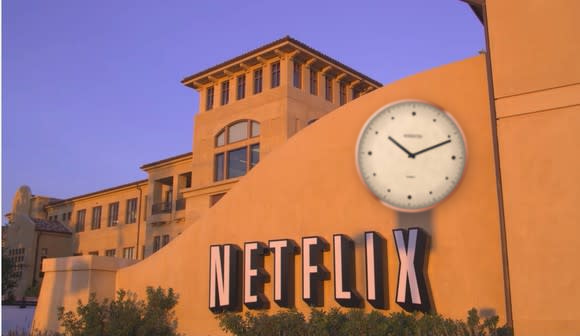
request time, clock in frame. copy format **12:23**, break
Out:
**10:11**
